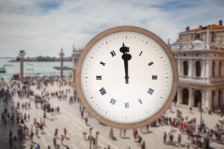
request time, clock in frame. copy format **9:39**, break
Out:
**11:59**
